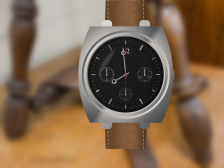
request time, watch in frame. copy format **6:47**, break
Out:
**7:59**
